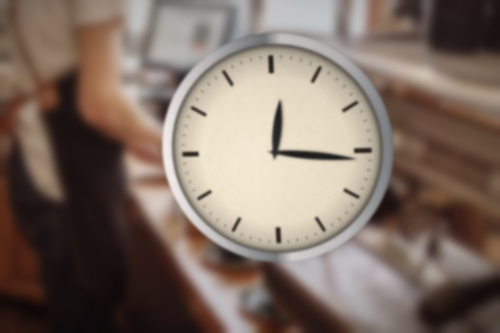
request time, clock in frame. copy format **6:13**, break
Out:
**12:16**
